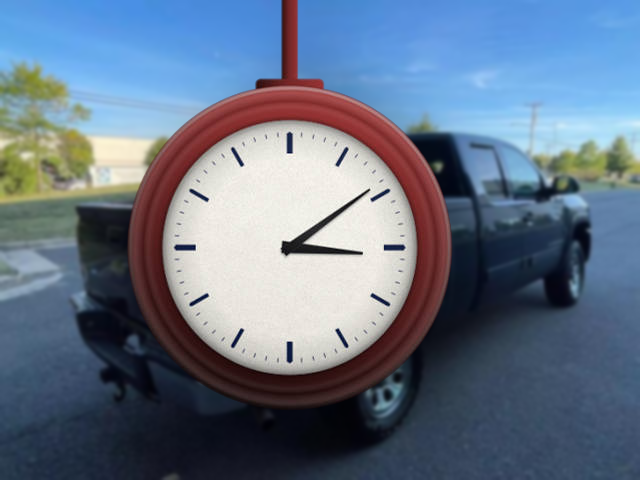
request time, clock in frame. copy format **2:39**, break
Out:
**3:09**
